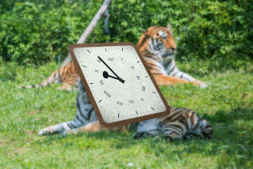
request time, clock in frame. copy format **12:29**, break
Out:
**9:56**
